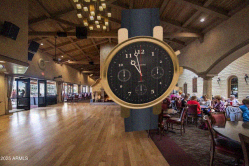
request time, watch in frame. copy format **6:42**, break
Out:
**10:58**
